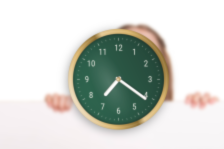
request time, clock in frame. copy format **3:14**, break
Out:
**7:21**
